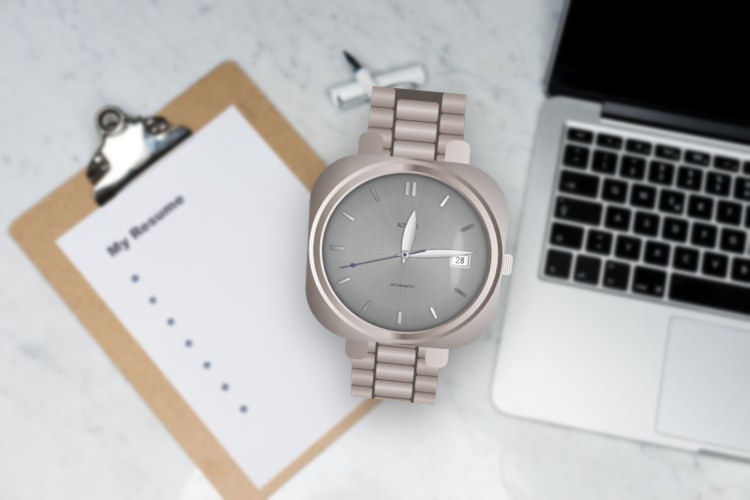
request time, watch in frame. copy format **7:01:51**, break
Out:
**12:13:42**
